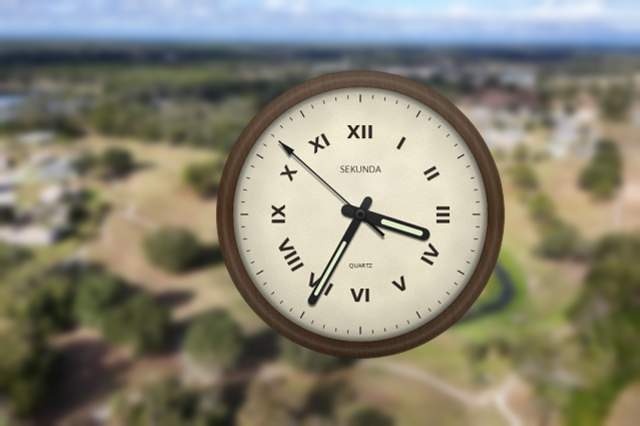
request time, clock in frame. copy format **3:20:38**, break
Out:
**3:34:52**
